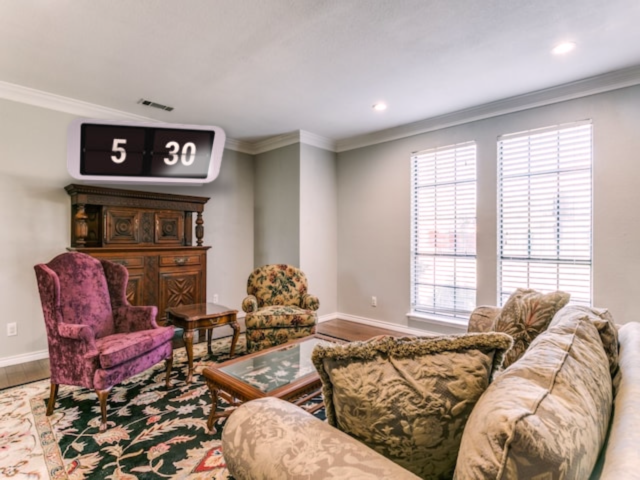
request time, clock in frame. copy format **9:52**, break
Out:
**5:30**
